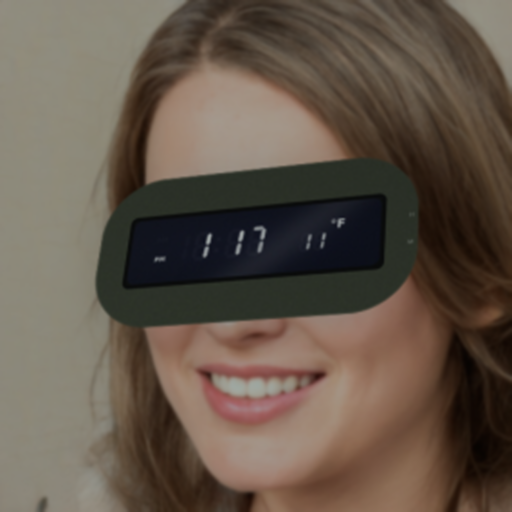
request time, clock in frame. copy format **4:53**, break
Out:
**1:17**
